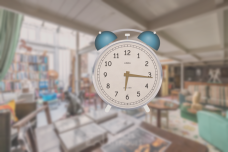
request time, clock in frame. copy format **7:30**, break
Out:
**6:16**
